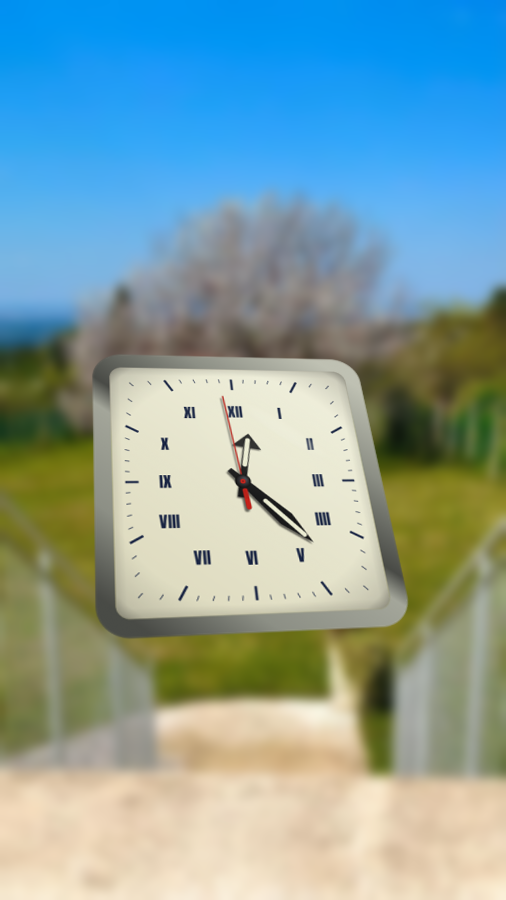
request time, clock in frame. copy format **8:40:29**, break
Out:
**12:22:59**
